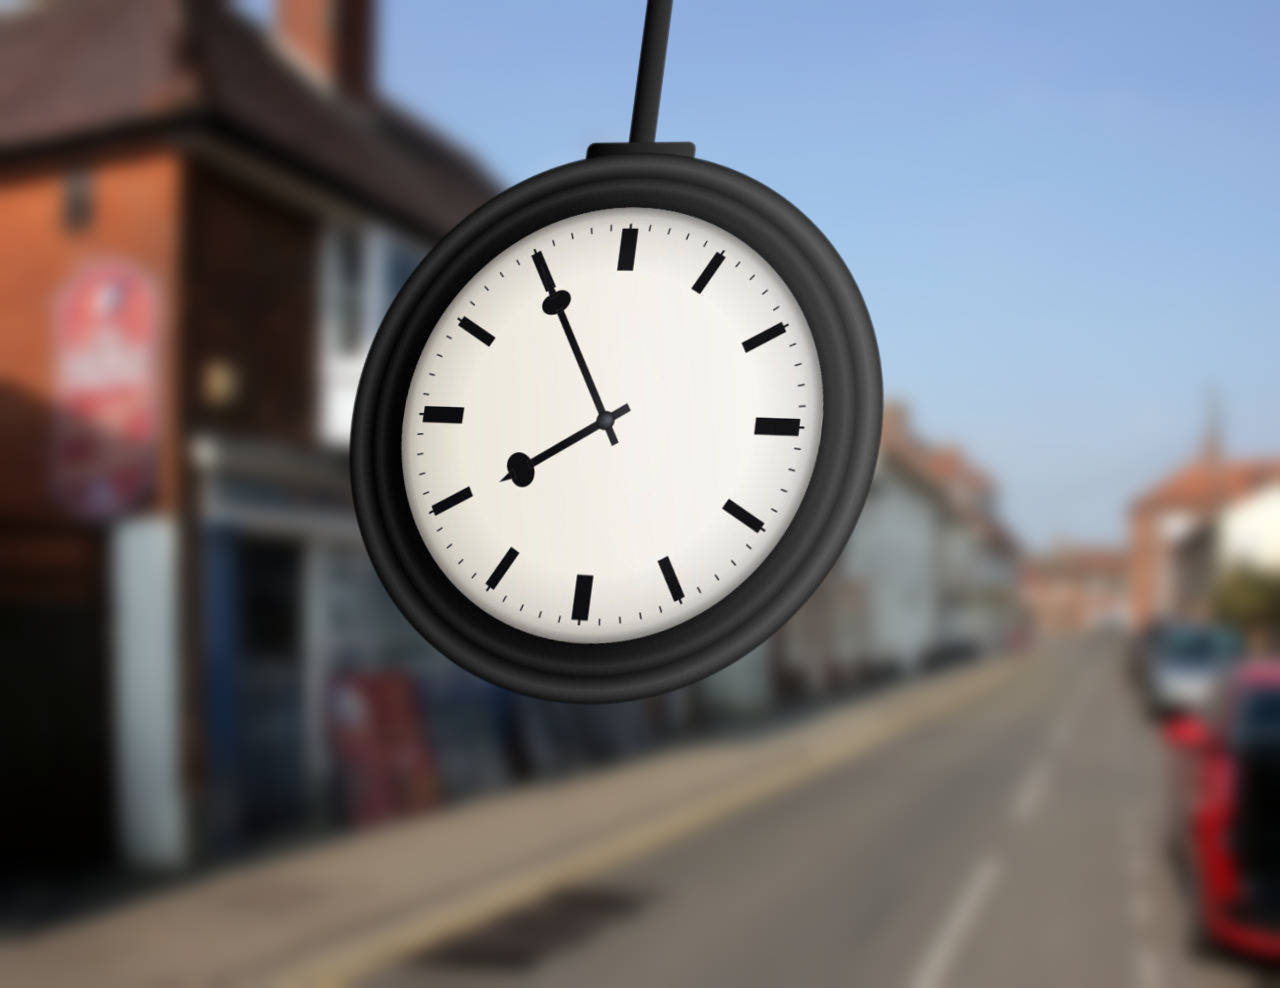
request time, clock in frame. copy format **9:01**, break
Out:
**7:55**
